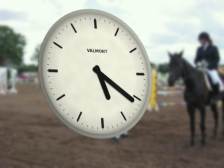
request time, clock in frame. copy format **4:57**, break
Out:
**5:21**
